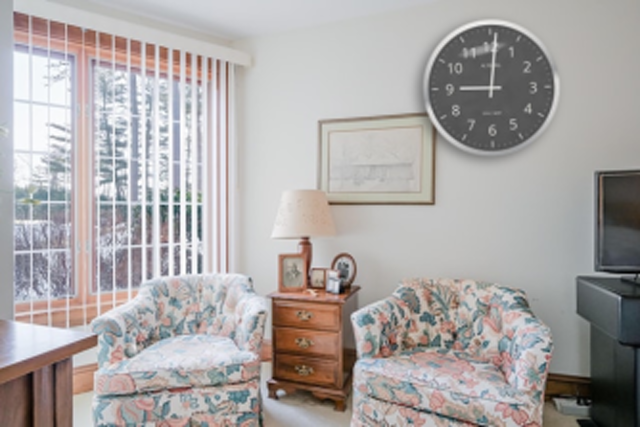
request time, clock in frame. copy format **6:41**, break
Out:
**9:01**
